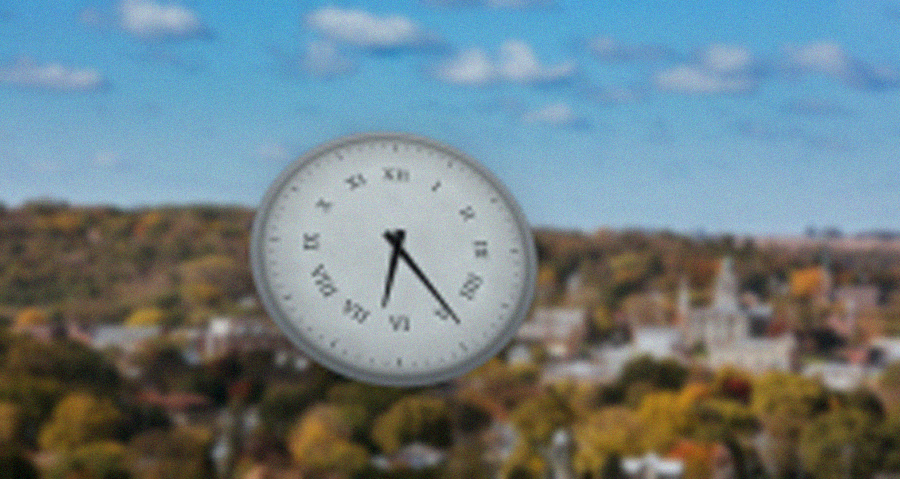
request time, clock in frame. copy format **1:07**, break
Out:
**6:24**
